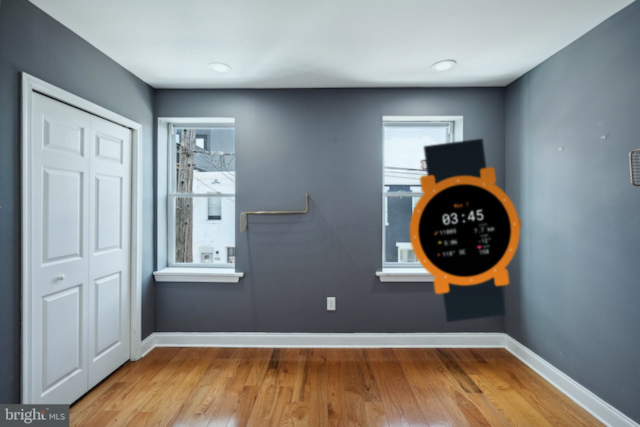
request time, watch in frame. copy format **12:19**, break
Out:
**3:45**
